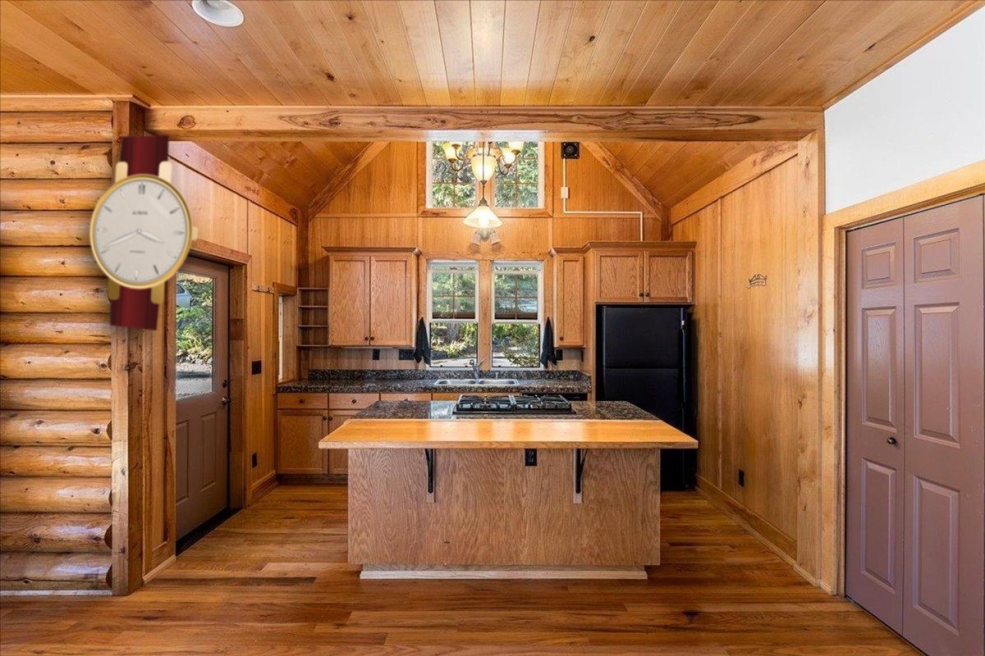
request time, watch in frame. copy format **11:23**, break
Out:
**3:41**
